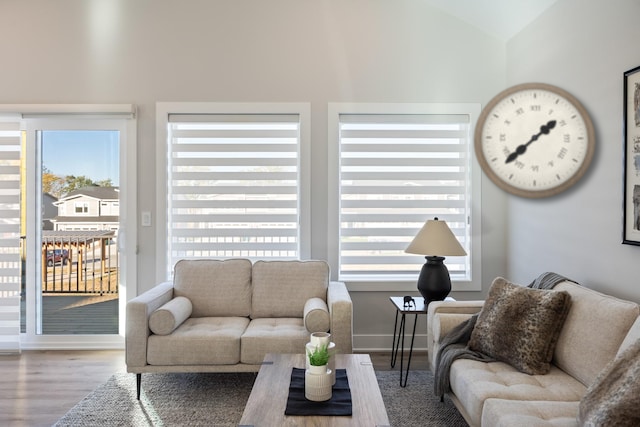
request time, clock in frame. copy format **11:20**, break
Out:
**1:38**
